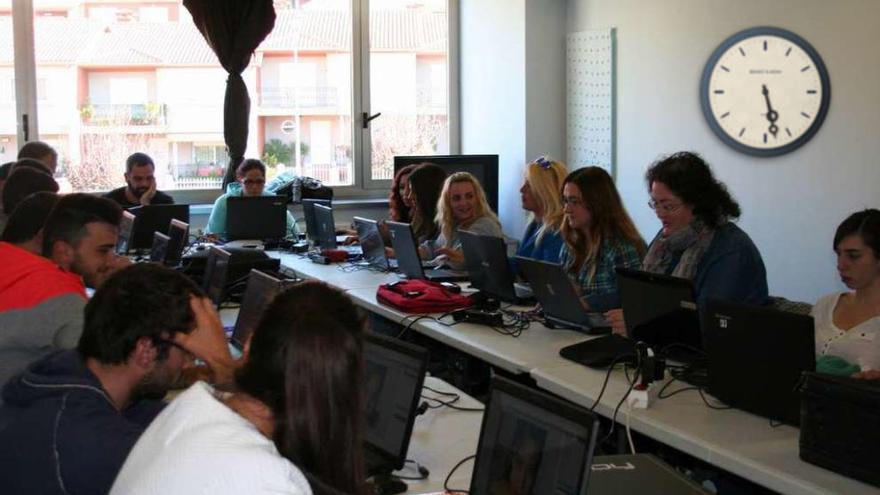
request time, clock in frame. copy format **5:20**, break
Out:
**5:28**
